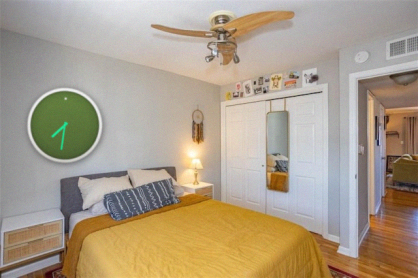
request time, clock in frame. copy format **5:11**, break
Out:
**7:31**
